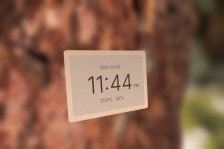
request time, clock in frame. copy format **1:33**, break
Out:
**11:44**
